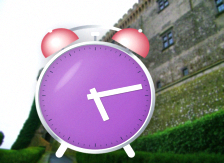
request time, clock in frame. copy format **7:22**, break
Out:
**5:13**
